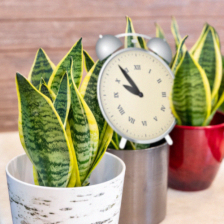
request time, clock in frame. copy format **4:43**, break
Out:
**9:54**
